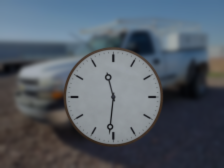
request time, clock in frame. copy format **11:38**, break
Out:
**11:31**
